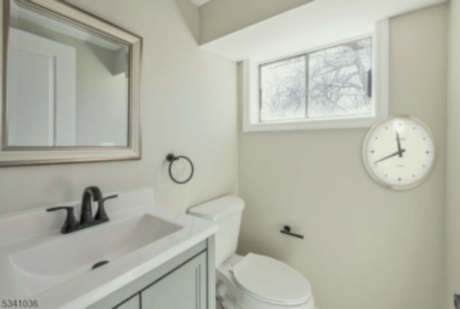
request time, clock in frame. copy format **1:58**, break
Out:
**11:41**
